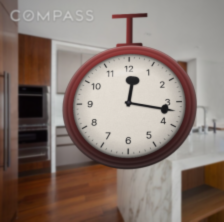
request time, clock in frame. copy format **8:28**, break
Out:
**12:17**
